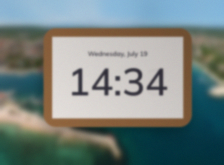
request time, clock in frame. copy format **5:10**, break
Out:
**14:34**
